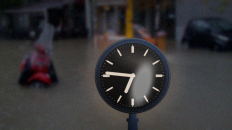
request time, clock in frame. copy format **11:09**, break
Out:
**6:46**
